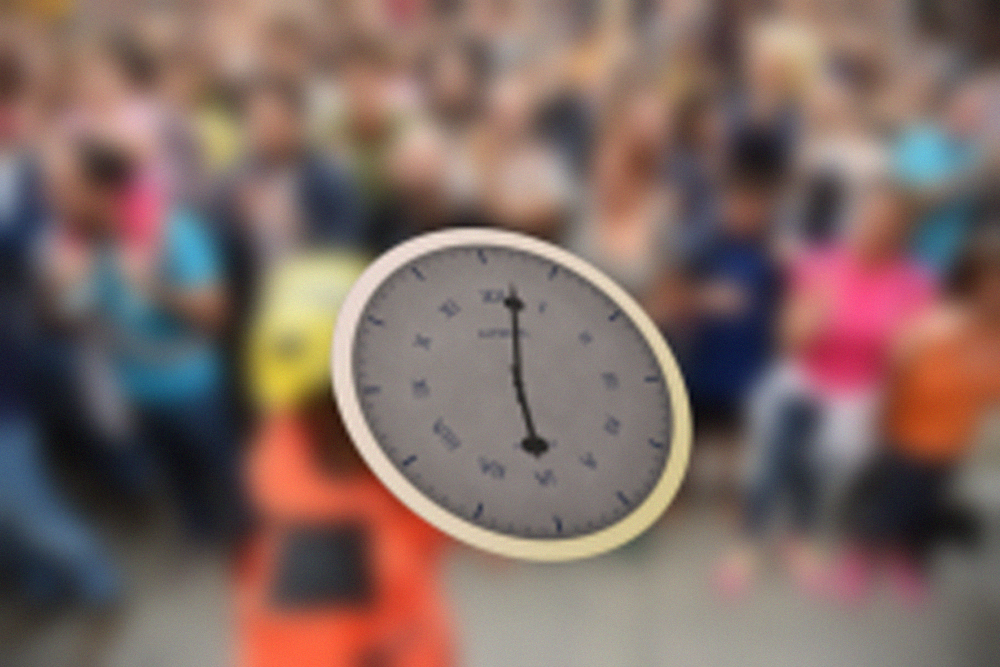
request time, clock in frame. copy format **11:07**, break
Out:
**6:02**
